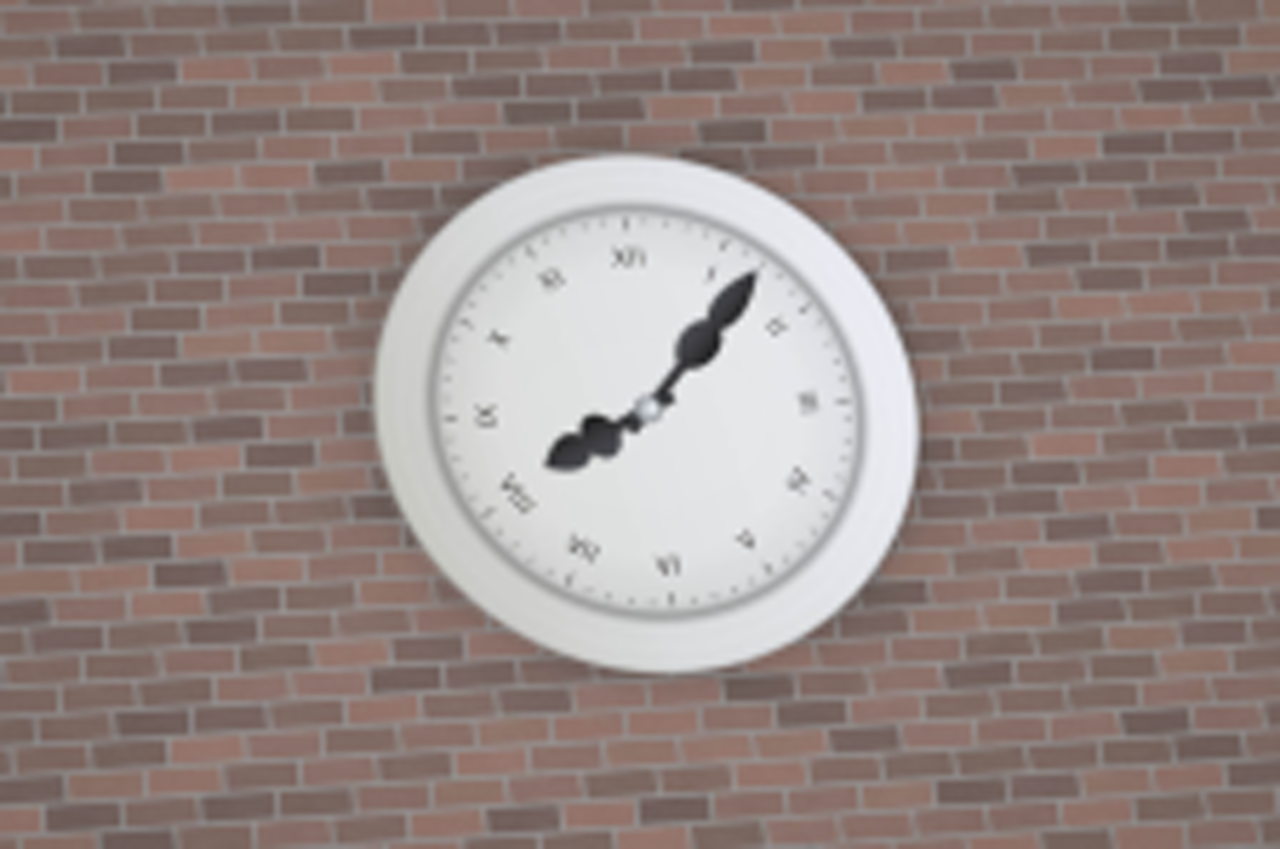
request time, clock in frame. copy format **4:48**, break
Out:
**8:07**
